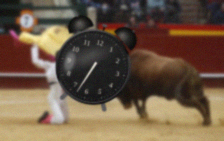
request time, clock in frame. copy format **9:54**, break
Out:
**6:33**
